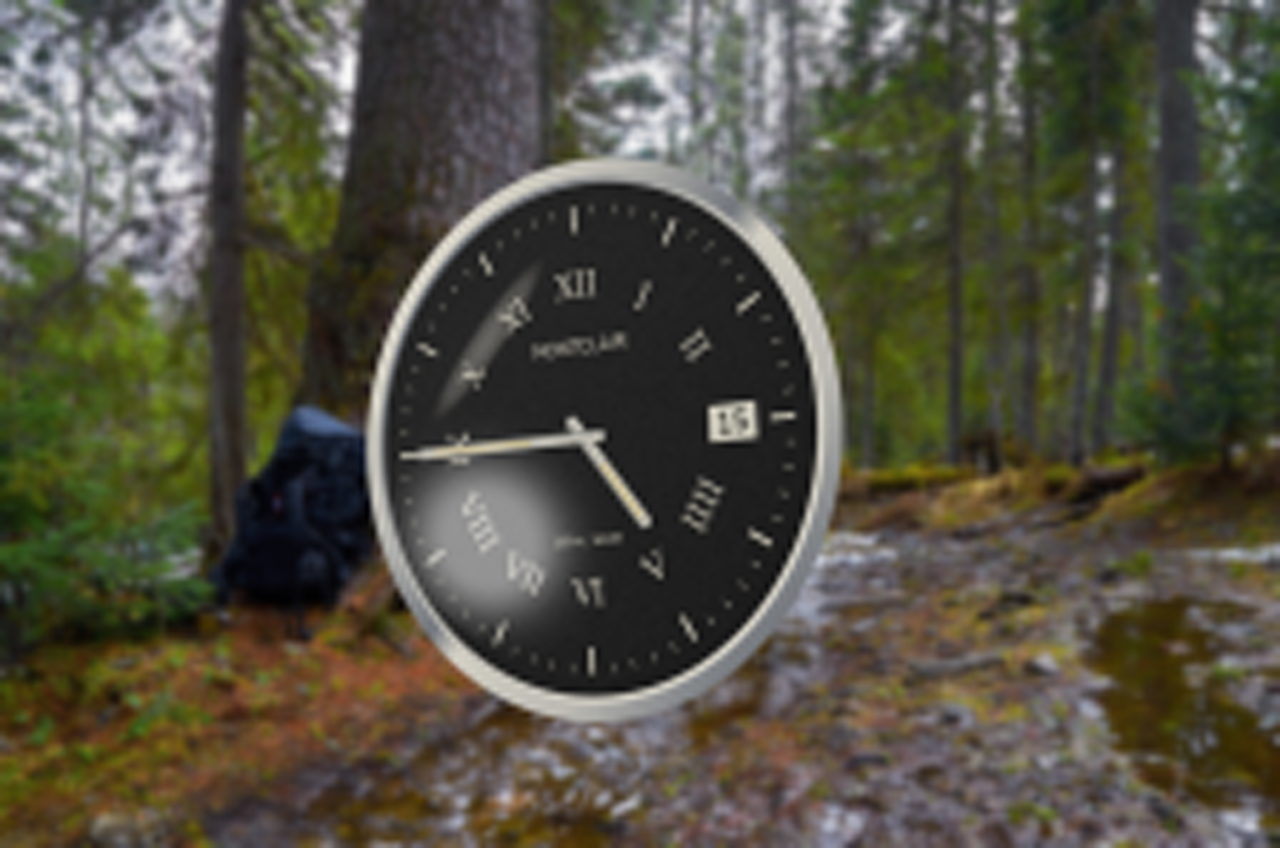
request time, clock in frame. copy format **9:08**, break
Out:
**4:45**
